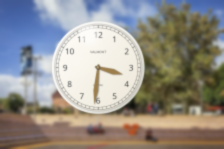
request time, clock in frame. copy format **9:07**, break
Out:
**3:31**
